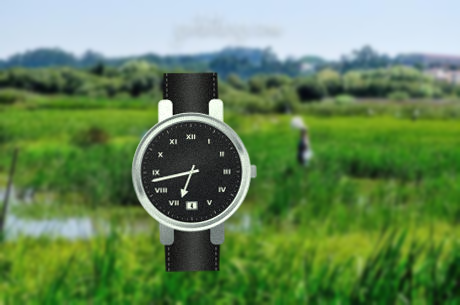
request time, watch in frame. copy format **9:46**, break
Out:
**6:43**
